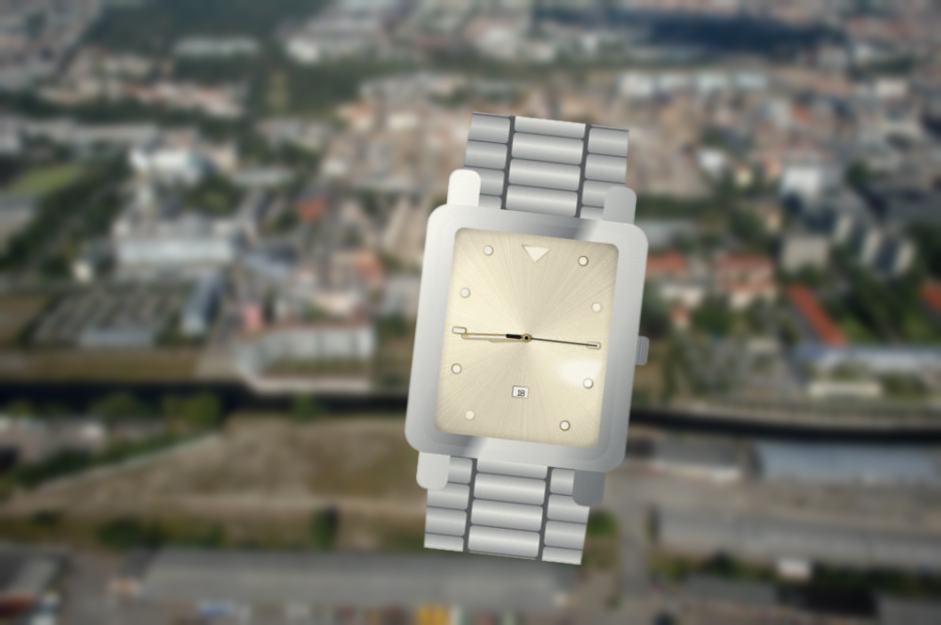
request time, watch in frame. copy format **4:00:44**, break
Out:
**8:44:15**
